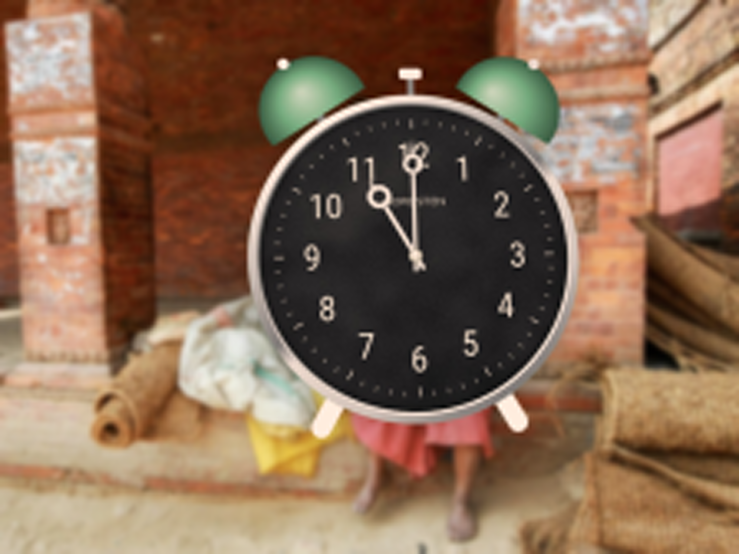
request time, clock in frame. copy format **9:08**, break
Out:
**11:00**
